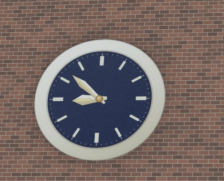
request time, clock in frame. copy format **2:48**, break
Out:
**8:52**
